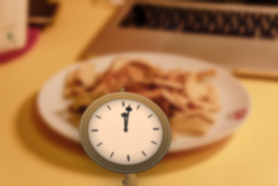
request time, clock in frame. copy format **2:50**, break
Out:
**12:02**
